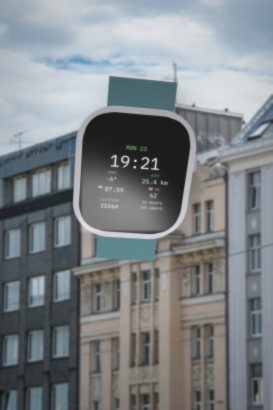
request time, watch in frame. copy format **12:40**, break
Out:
**19:21**
